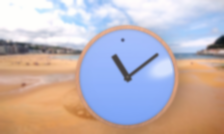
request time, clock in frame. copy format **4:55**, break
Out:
**11:10**
